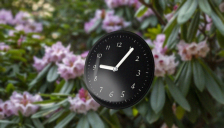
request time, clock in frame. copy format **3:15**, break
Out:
**9:06**
